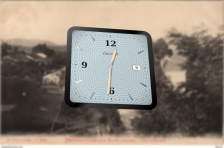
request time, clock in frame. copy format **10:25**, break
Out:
**12:31**
